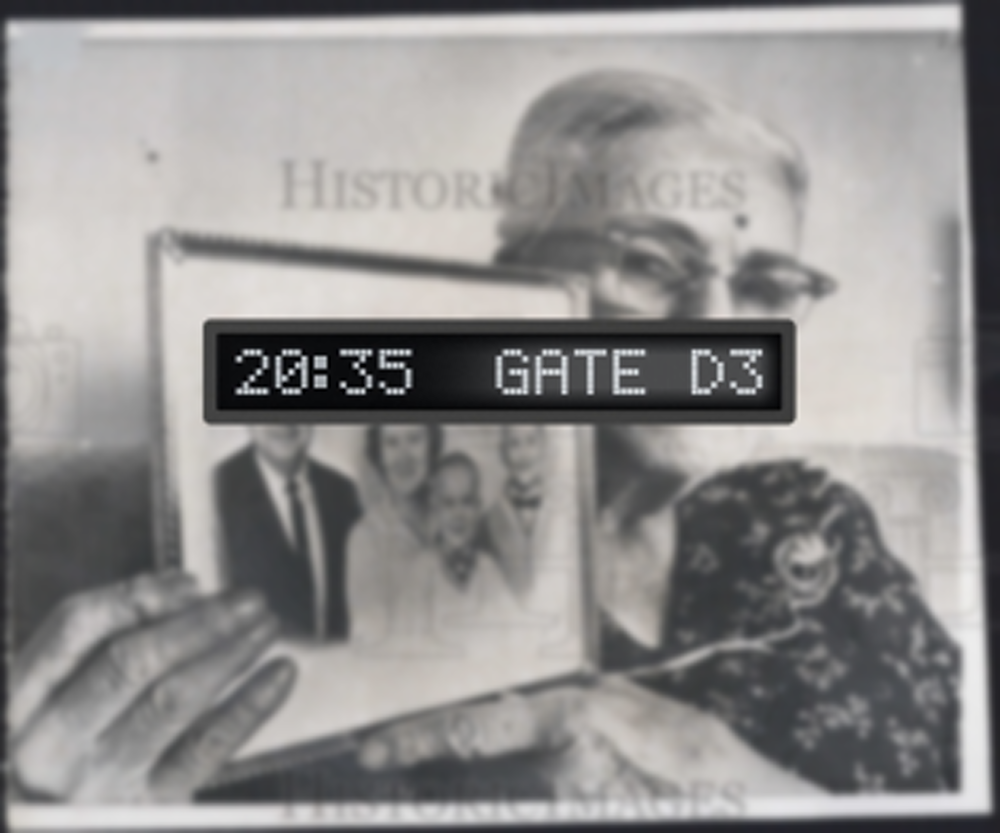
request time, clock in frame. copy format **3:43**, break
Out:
**20:35**
